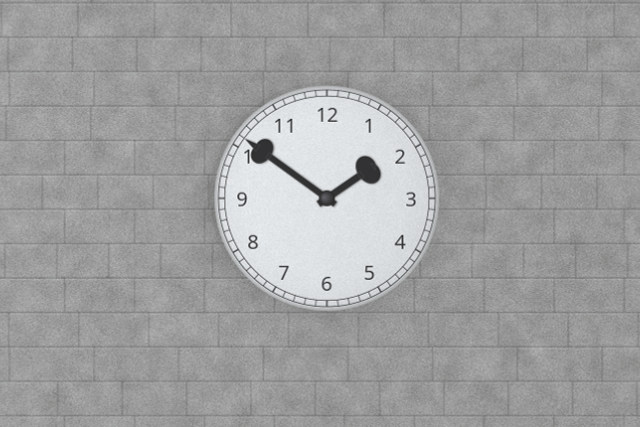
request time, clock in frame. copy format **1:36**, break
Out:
**1:51**
